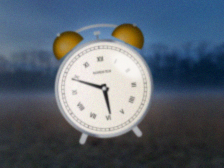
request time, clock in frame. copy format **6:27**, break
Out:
**5:49**
